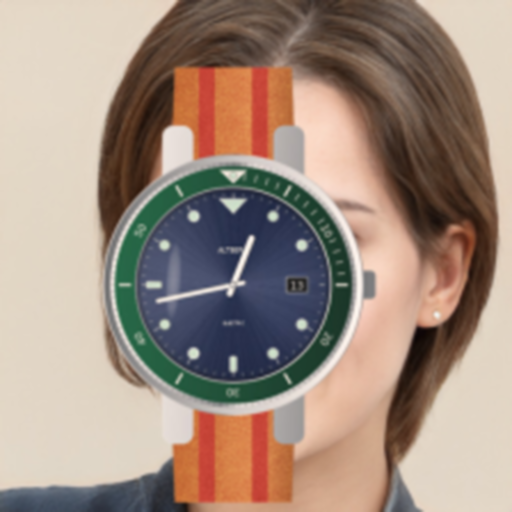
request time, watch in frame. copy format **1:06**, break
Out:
**12:43**
